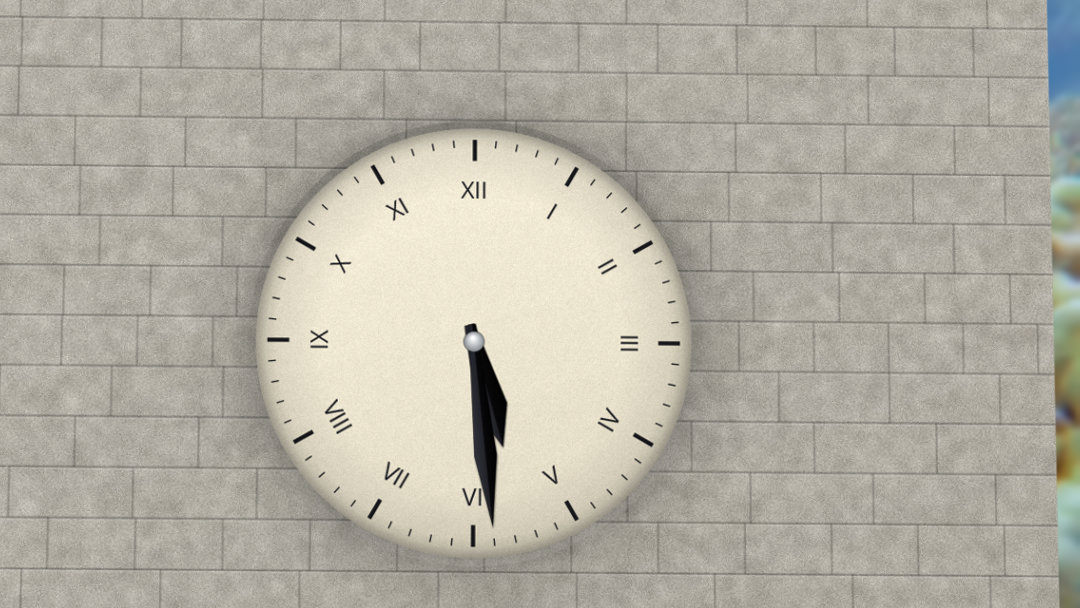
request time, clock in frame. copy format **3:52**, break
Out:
**5:29**
